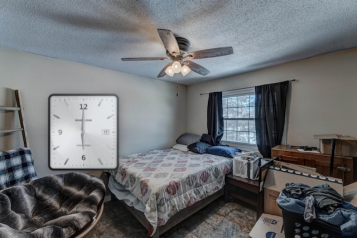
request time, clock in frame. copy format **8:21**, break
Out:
**6:00**
